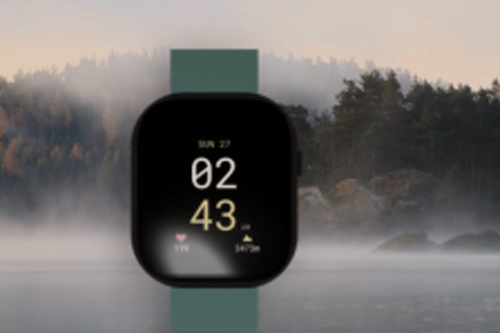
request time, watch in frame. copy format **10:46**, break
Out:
**2:43**
